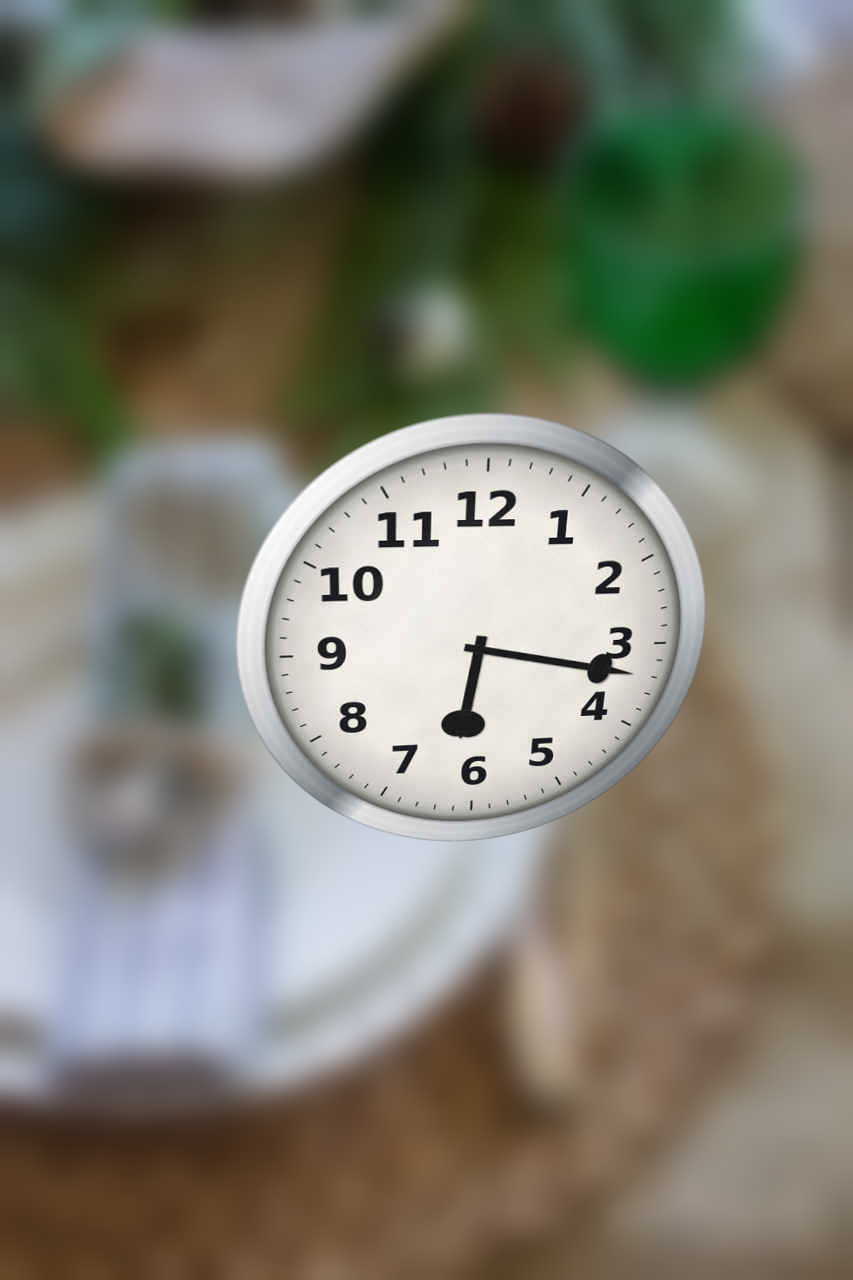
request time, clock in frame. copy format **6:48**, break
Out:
**6:17**
